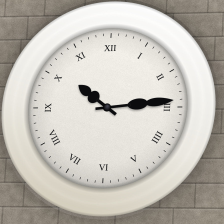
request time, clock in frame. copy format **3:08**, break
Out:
**10:14**
